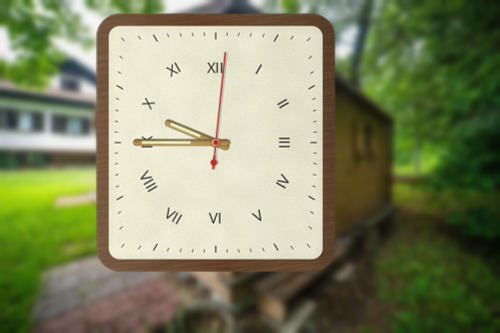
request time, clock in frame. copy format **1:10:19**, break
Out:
**9:45:01**
